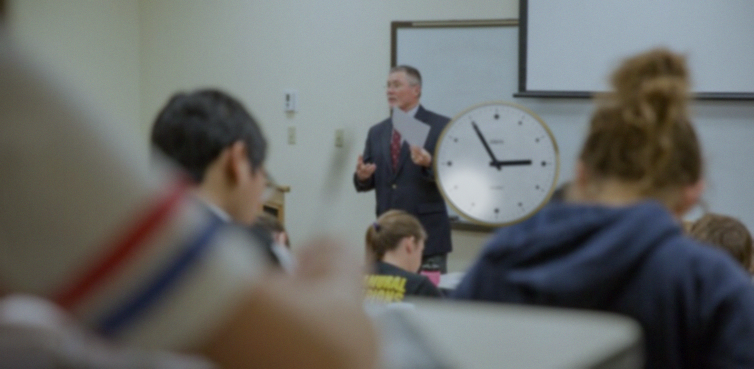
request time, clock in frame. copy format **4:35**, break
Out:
**2:55**
